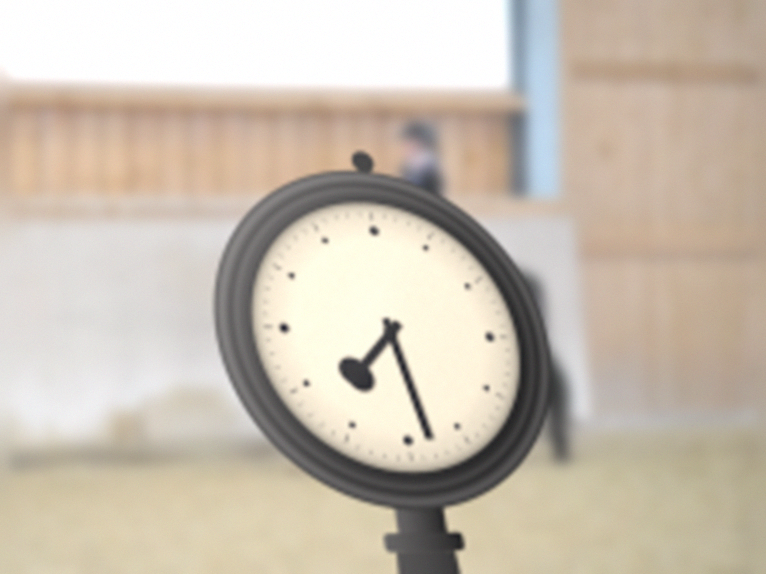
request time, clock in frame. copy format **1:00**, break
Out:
**7:28**
